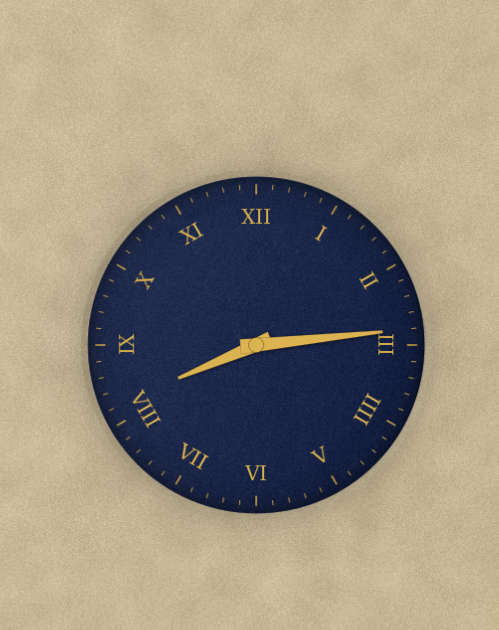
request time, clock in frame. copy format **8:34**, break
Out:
**8:14**
